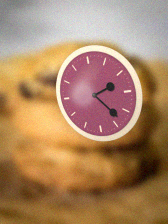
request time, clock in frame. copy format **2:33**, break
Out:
**2:23**
